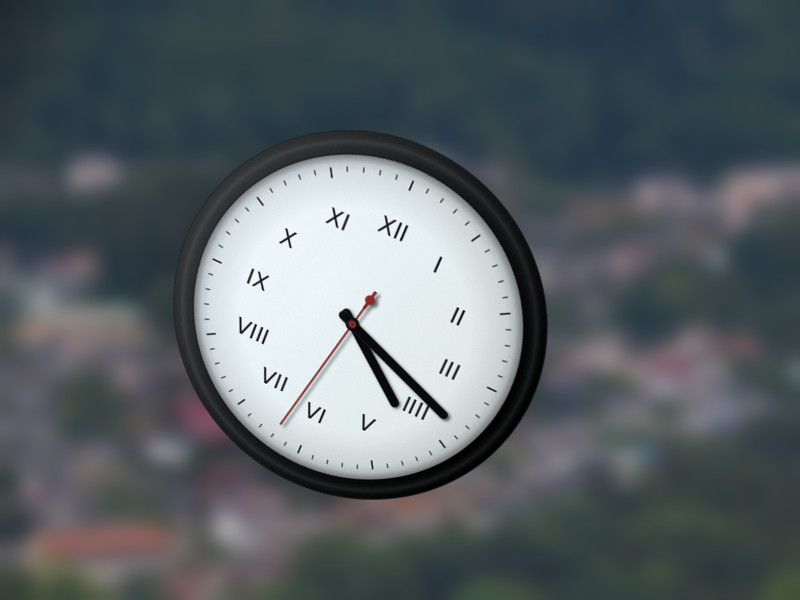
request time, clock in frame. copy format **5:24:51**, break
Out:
**4:18:32**
